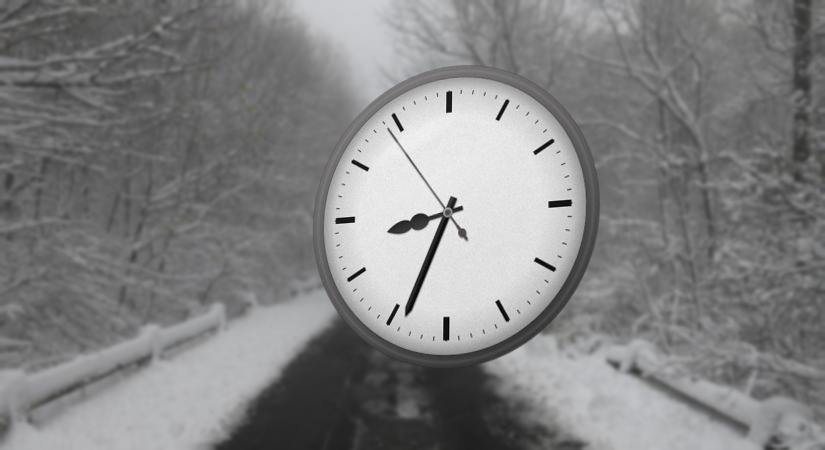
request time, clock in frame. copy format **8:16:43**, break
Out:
**8:33:54**
